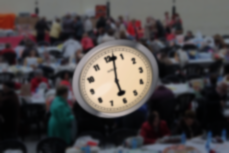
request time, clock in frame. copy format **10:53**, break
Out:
**6:02**
